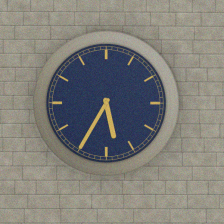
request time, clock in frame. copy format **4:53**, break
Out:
**5:35**
